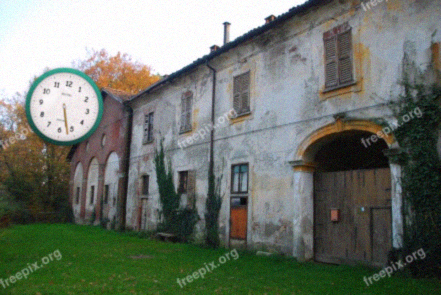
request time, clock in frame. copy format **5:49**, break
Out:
**5:27**
